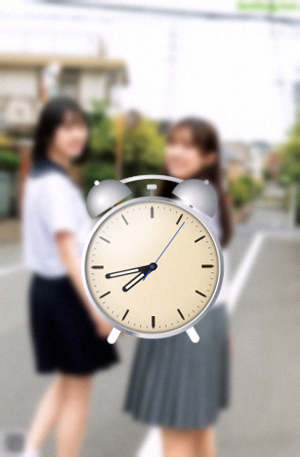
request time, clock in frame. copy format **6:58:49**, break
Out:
**7:43:06**
